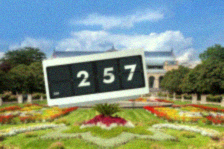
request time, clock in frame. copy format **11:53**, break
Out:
**2:57**
